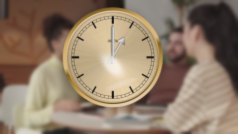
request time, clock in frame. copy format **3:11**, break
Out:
**1:00**
